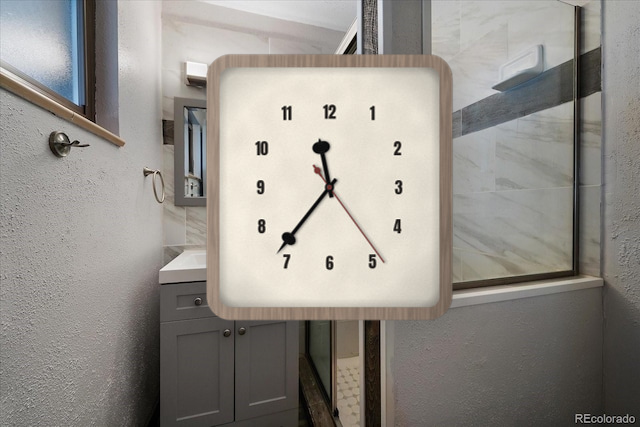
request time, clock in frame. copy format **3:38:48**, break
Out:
**11:36:24**
